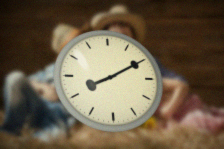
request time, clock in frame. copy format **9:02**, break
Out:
**8:10**
